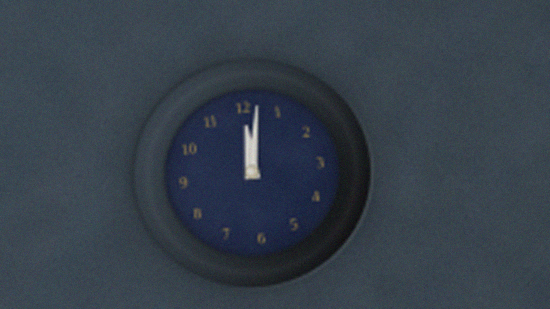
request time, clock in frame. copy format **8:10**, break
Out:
**12:02**
